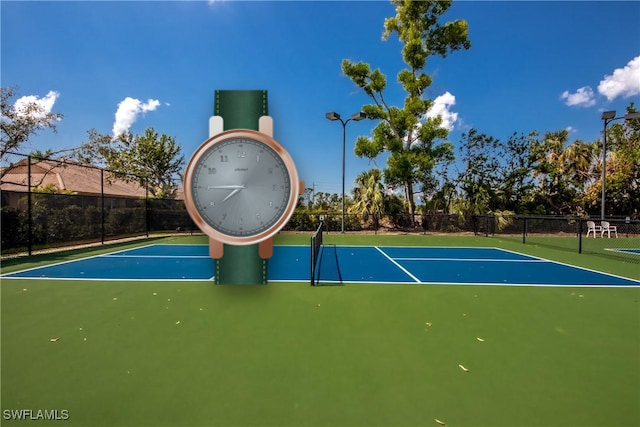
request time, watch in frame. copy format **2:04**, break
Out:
**7:45**
